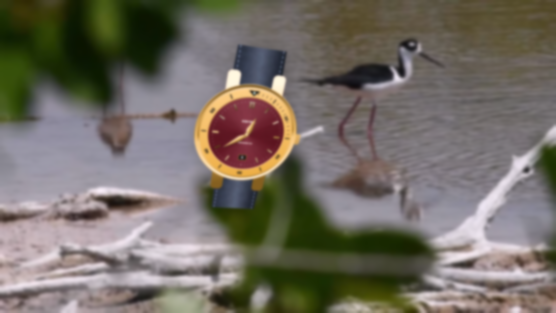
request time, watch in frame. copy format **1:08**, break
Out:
**12:39**
